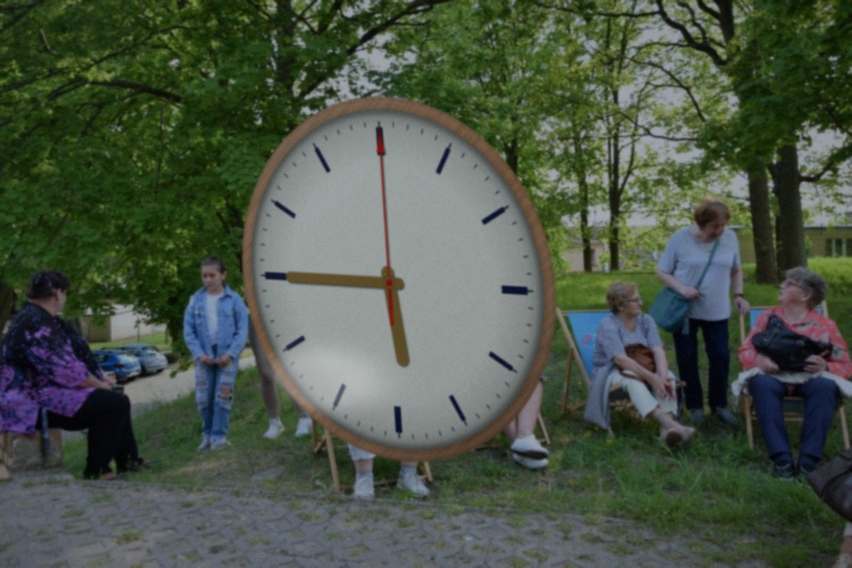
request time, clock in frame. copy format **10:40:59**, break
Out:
**5:45:00**
